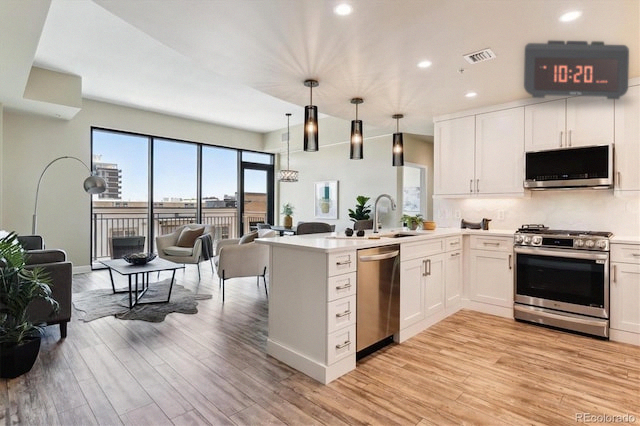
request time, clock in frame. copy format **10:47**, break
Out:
**10:20**
